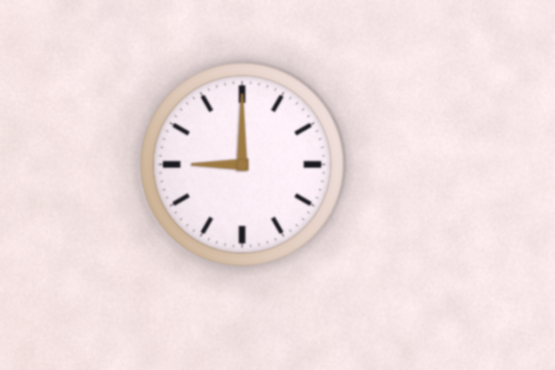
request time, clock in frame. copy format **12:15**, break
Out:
**9:00**
